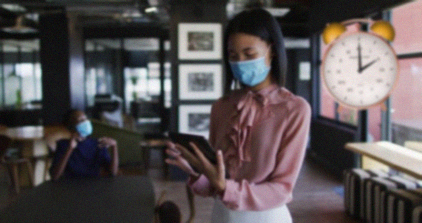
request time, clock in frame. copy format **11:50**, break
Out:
**2:00**
